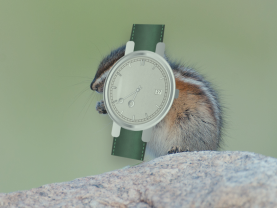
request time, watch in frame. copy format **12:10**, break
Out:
**6:39**
